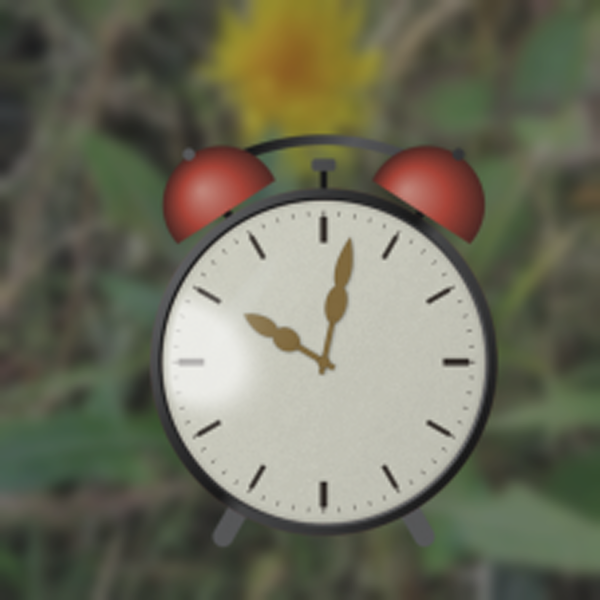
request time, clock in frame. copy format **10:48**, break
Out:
**10:02**
